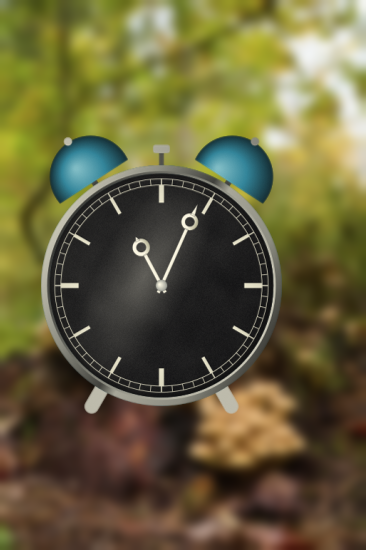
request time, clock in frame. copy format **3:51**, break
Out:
**11:04**
